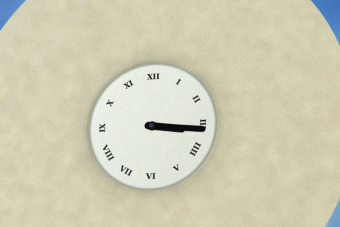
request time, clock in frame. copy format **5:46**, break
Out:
**3:16**
